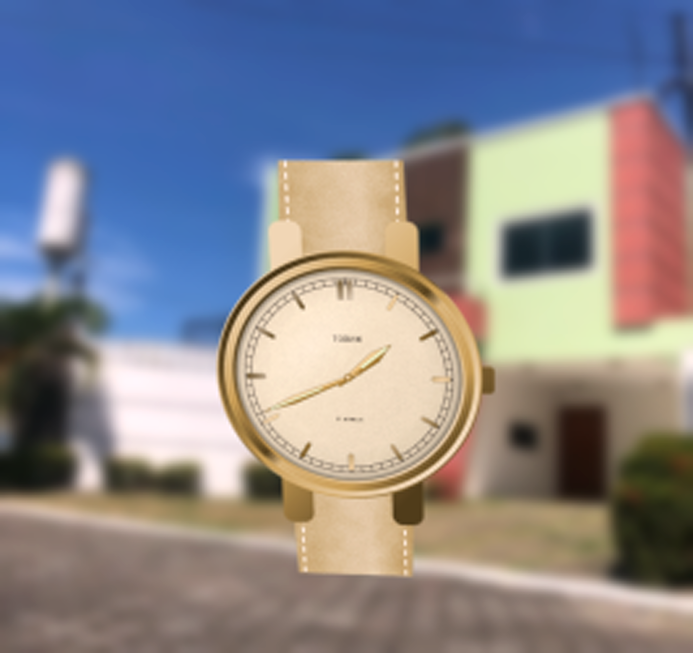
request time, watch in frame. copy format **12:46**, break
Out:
**1:41**
